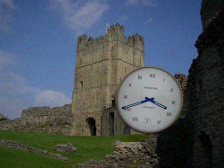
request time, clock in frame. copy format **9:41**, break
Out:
**3:41**
